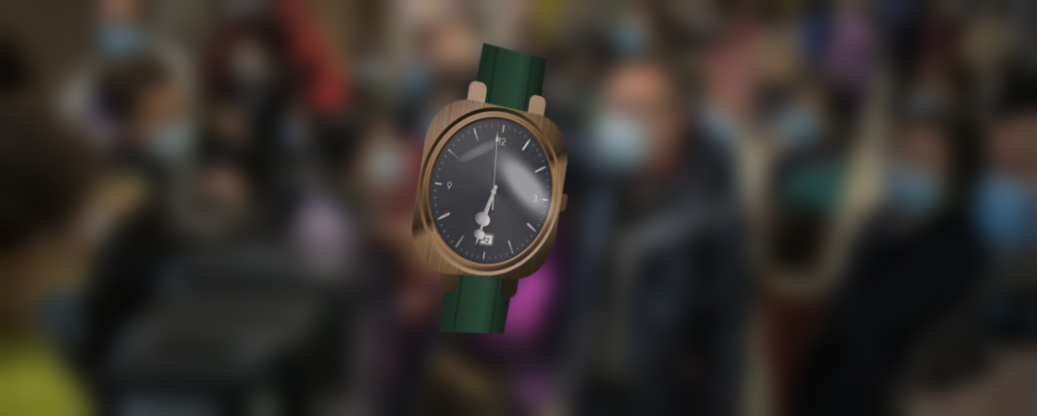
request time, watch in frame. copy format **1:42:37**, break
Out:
**6:31:59**
